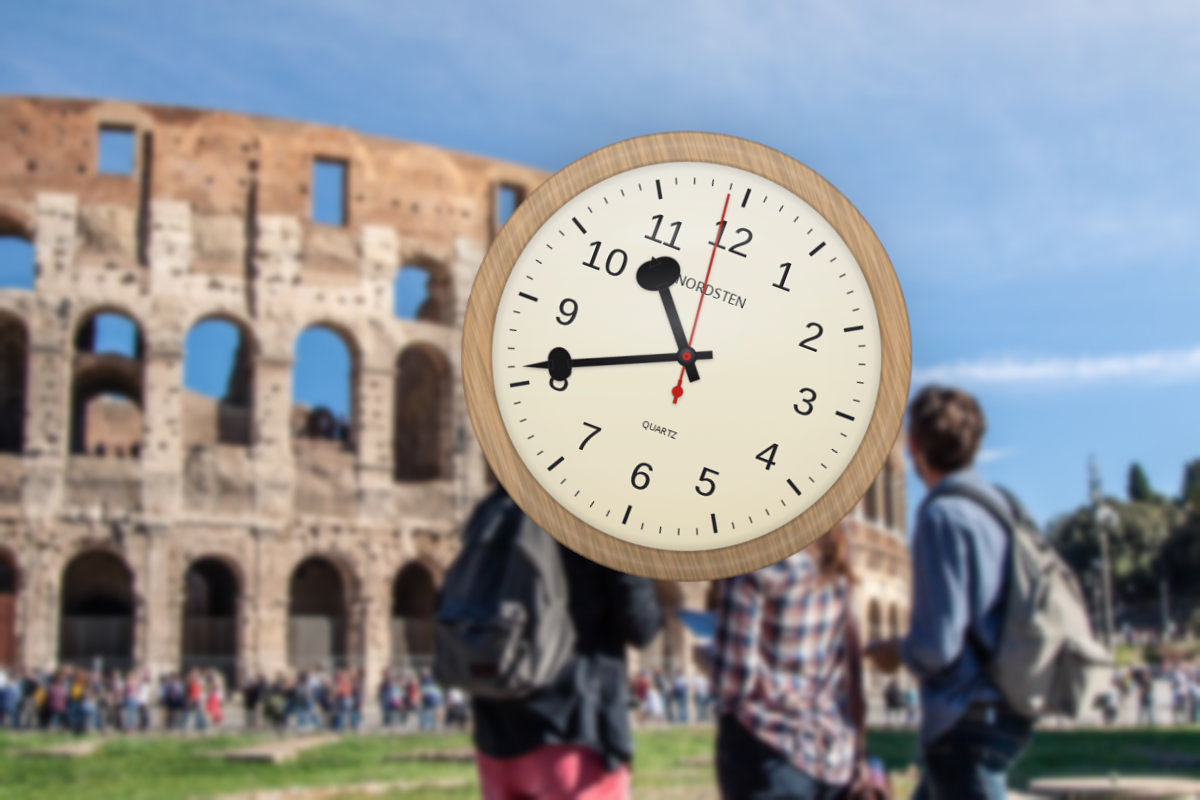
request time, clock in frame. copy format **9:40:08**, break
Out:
**10:40:59**
